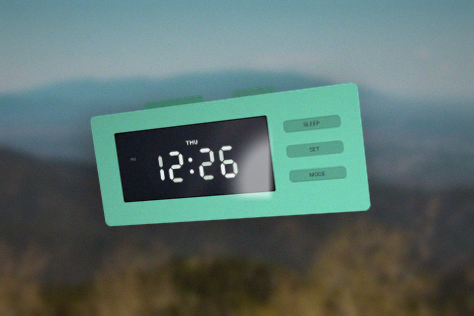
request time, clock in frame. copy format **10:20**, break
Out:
**12:26**
